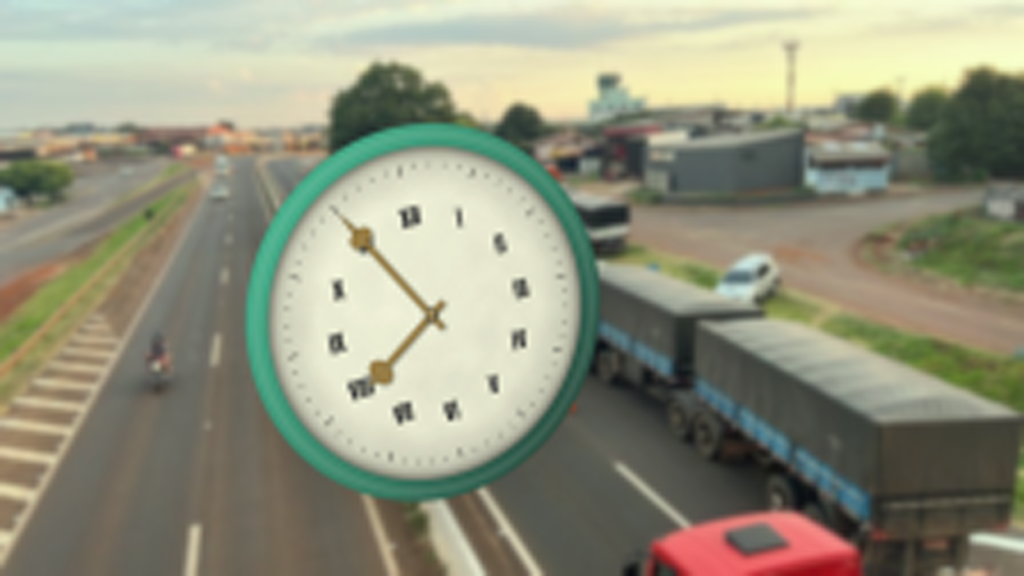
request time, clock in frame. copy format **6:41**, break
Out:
**7:55**
